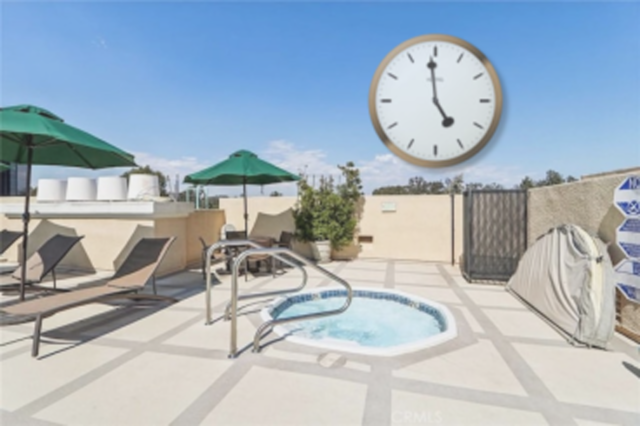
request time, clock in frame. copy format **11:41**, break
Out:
**4:59**
